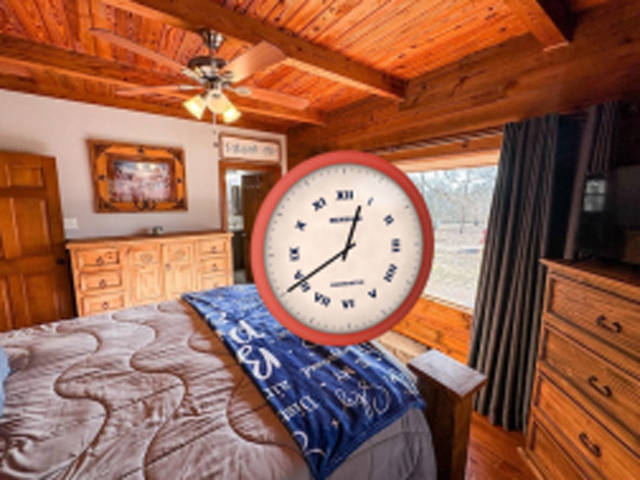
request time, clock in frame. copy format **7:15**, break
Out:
**12:40**
